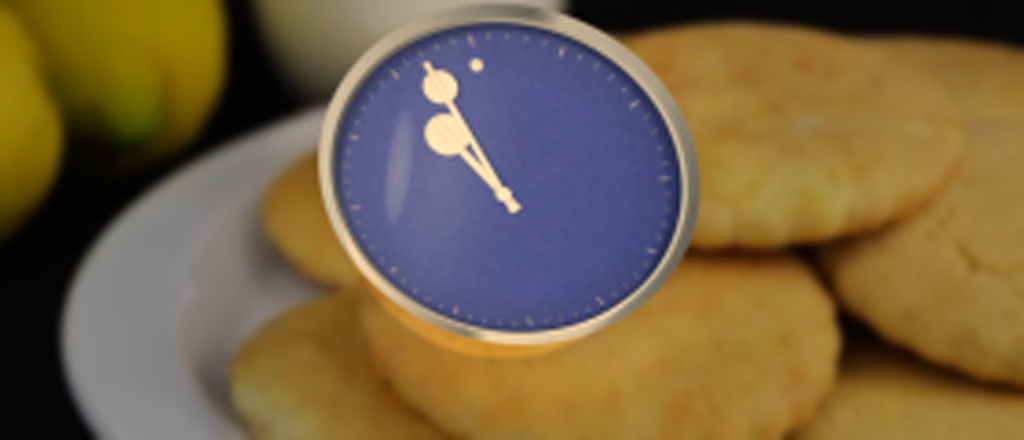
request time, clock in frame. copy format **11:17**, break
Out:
**10:57**
